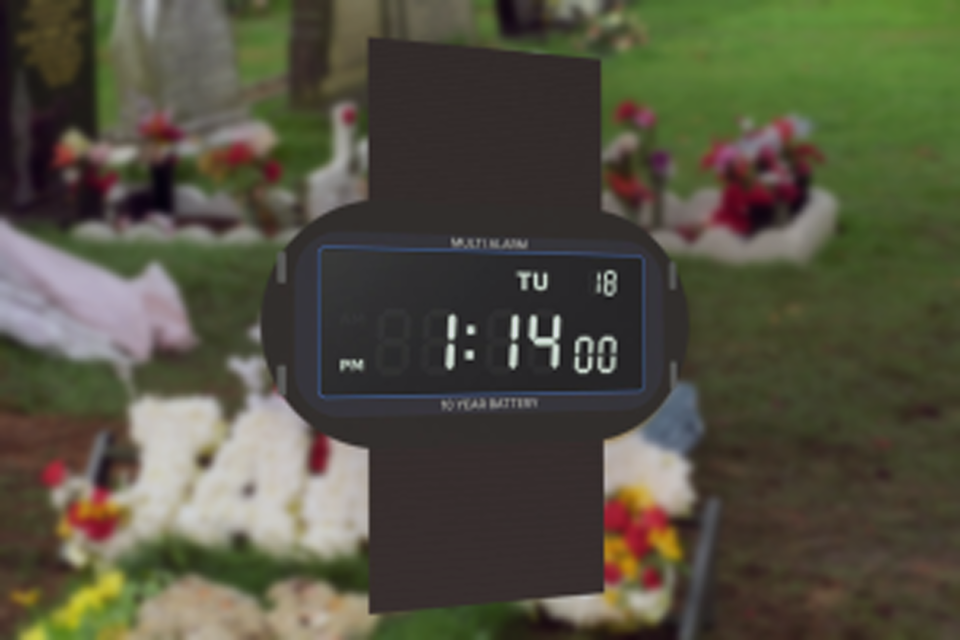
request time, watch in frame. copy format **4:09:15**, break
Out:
**1:14:00**
